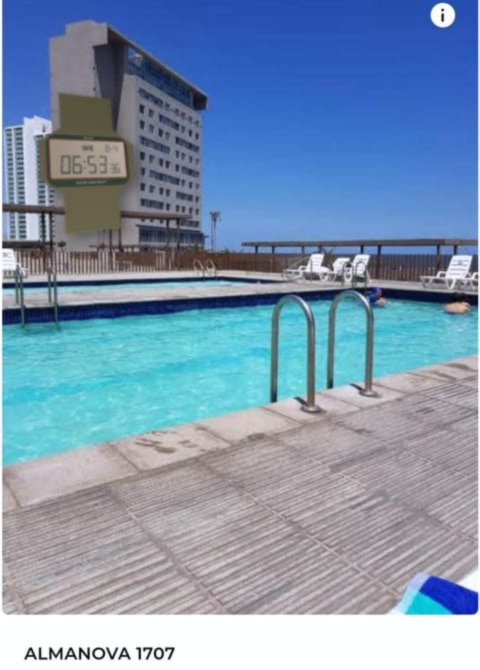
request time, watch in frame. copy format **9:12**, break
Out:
**6:53**
